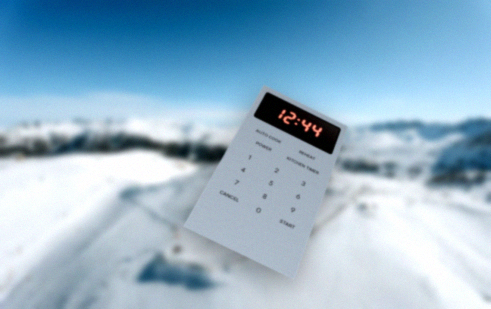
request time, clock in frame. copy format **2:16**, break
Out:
**12:44**
